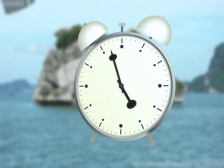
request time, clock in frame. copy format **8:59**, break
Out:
**4:57**
